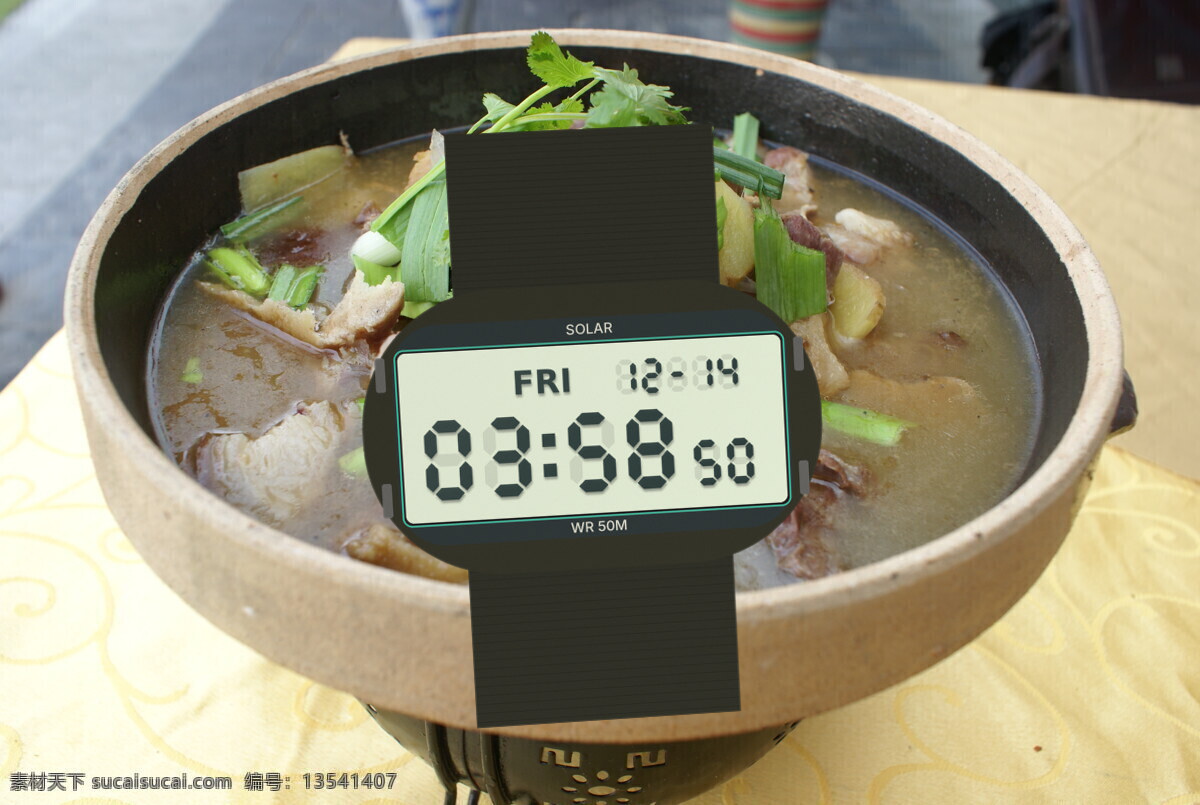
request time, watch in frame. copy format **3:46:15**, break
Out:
**3:58:50**
